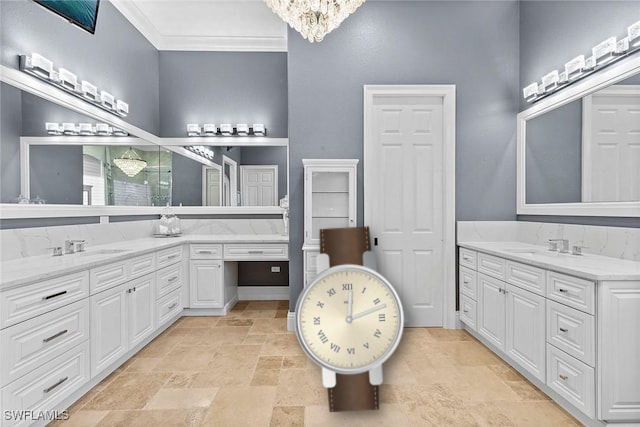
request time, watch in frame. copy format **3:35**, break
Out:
**12:12**
